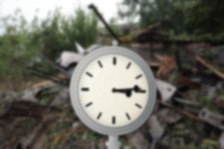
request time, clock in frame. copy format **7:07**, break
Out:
**3:14**
